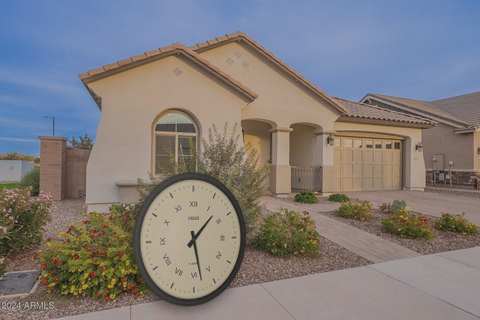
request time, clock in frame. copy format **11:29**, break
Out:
**1:28**
